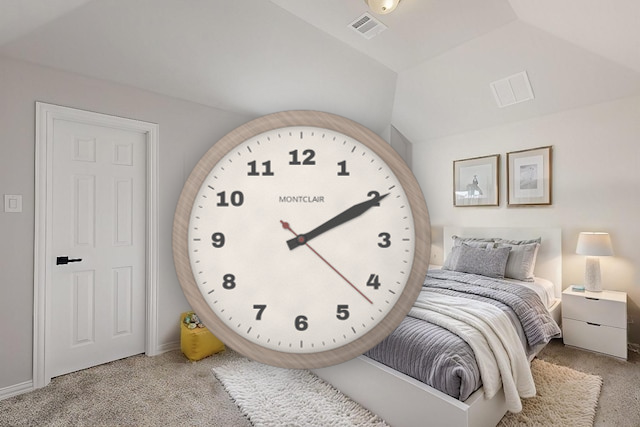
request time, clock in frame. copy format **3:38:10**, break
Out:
**2:10:22**
